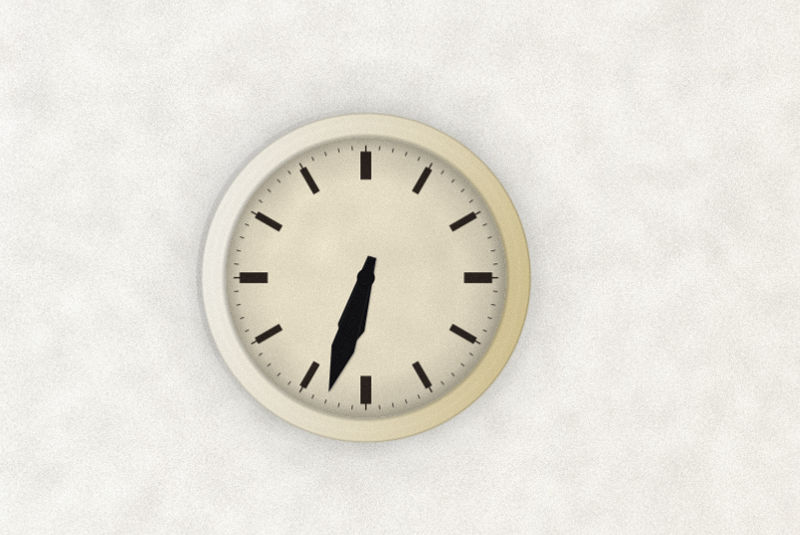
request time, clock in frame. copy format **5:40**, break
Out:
**6:33**
